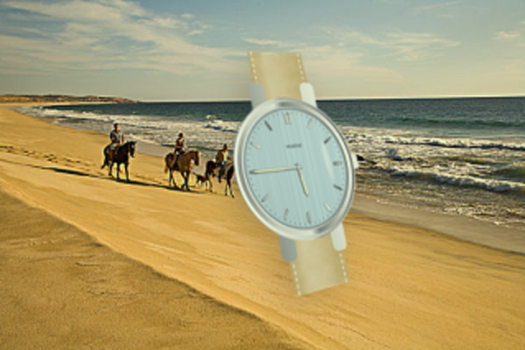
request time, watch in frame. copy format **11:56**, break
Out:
**5:45**
